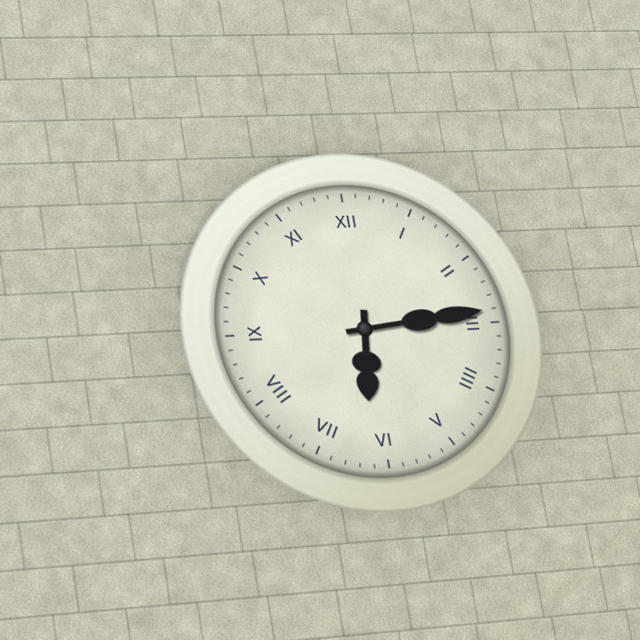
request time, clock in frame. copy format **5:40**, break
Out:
**6:14**
